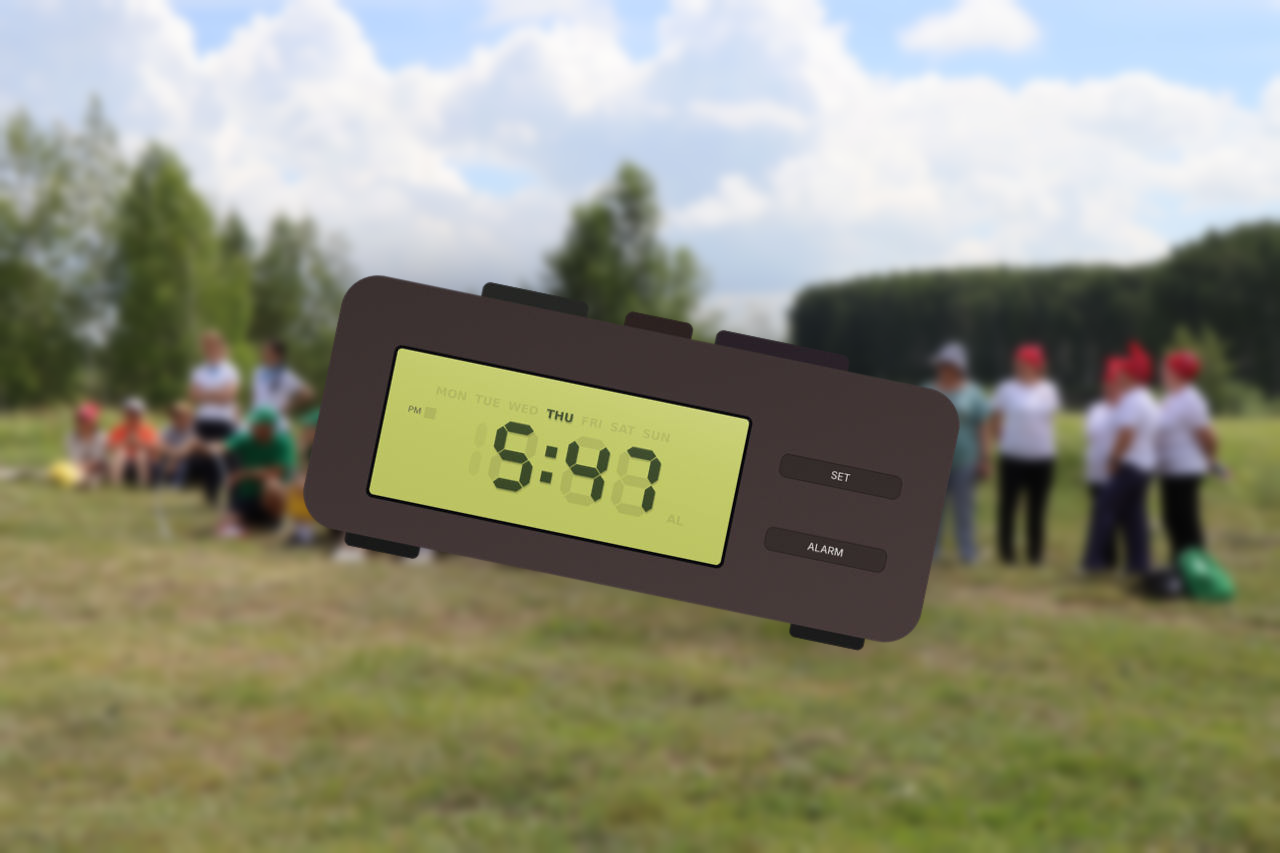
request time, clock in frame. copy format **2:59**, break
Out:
**5:47**
